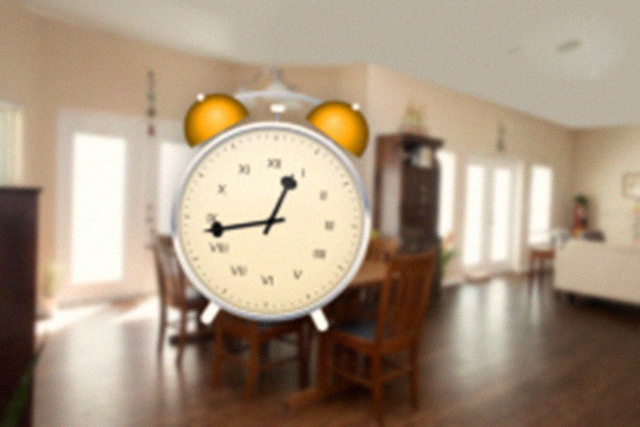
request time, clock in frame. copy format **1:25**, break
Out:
**12:43**
